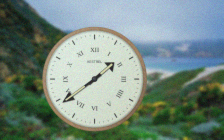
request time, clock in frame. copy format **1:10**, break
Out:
**1:39**
